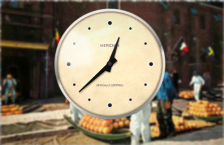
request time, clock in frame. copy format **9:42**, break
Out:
**12:38**
